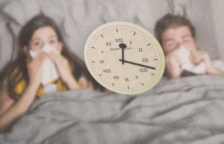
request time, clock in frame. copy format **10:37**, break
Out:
**12:18**
